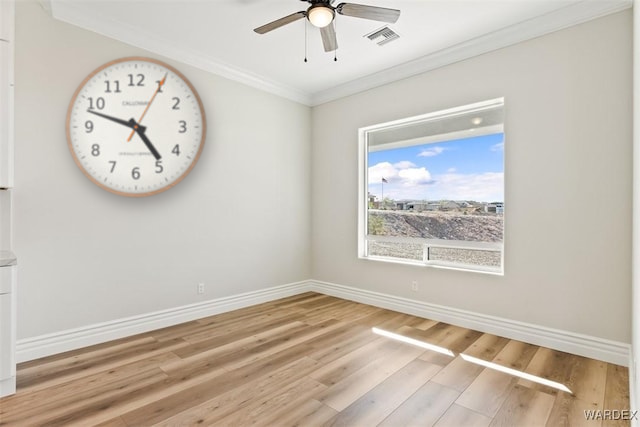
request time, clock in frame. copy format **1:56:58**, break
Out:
**4:48:05**
